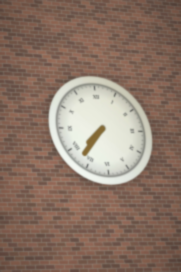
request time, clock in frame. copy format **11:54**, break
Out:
**7:37**
